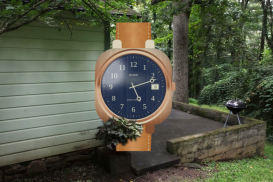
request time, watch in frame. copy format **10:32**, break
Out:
**5:12**
